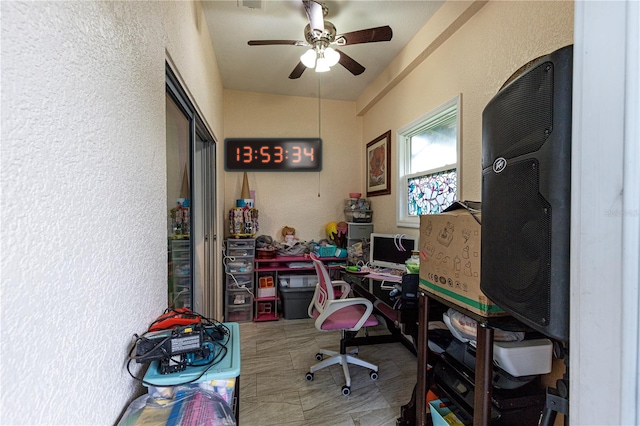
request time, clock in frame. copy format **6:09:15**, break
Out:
**13:53:34**
